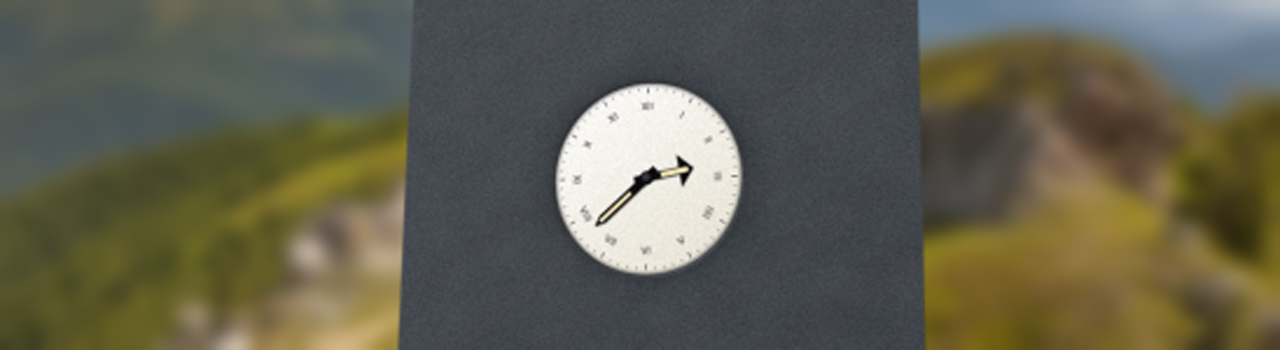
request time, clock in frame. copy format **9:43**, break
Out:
**2:38**
